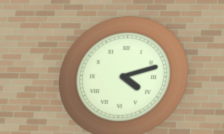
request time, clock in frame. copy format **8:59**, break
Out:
**4:12**
